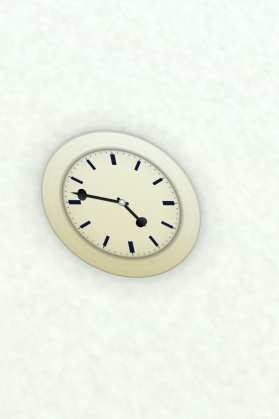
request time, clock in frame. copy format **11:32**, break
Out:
**4:47**
